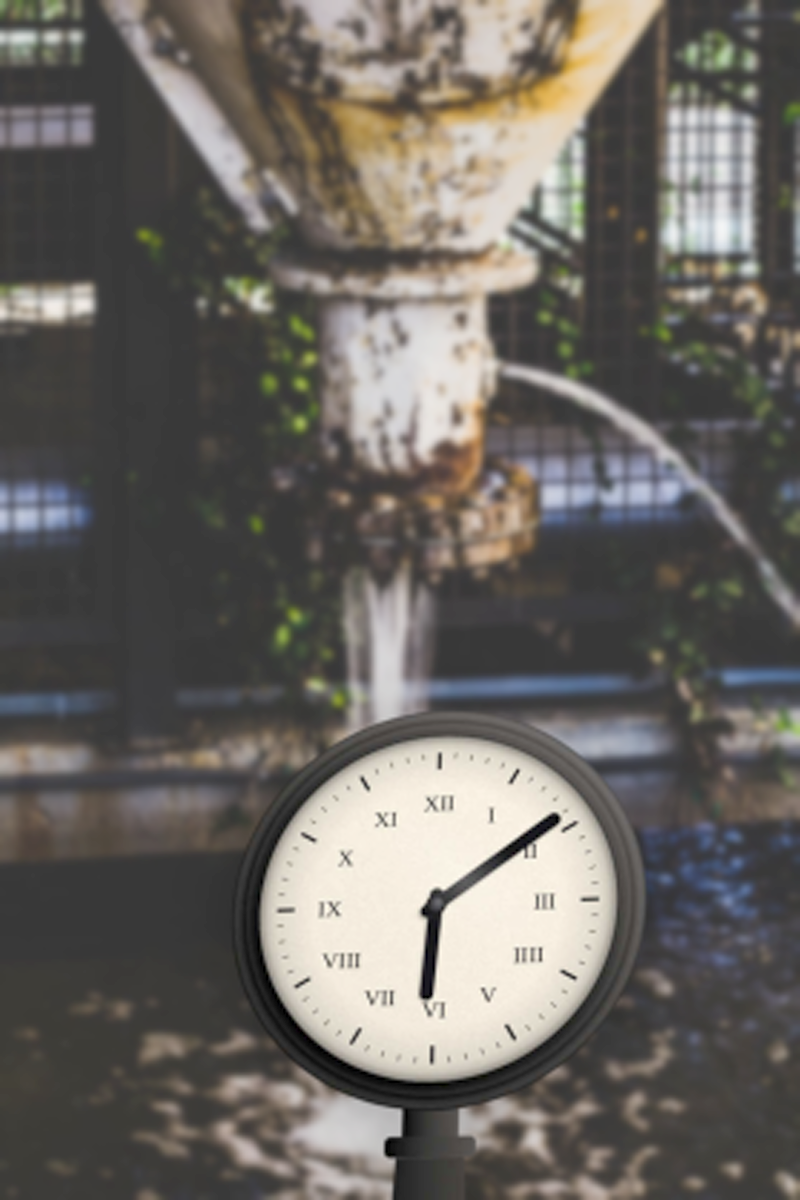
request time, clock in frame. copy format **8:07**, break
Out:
**6:09**
